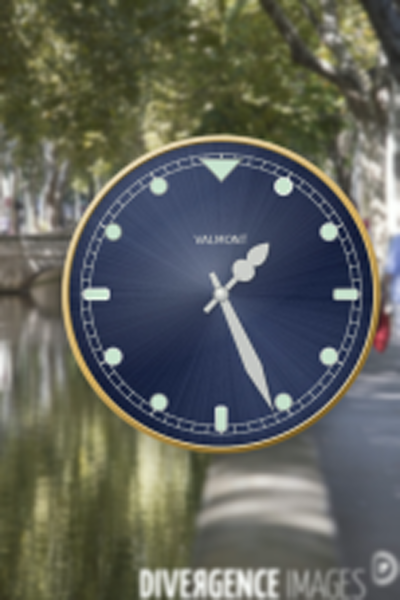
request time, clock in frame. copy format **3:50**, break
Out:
**1:26**
